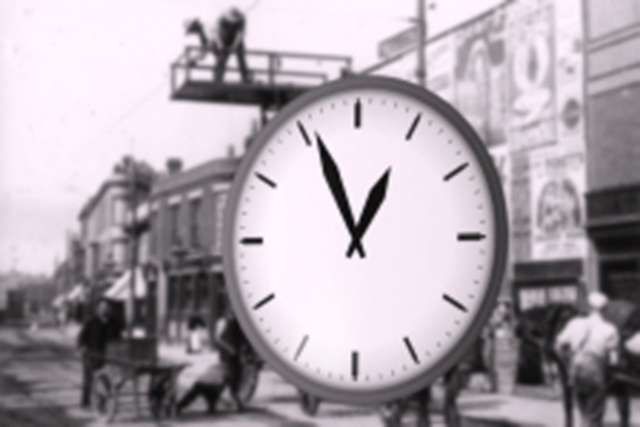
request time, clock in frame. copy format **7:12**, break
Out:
**12:56**
